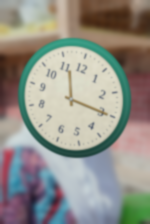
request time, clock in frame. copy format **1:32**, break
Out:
**11:15**
